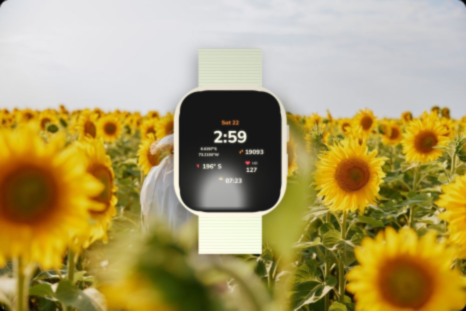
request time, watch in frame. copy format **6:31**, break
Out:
**2:59**
